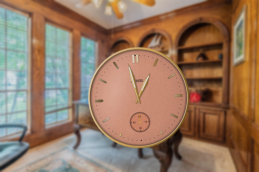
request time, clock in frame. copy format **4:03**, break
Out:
**12:58**
